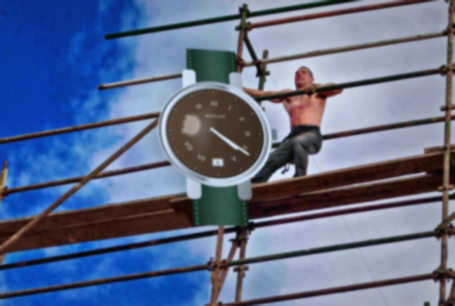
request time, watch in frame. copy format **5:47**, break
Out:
**4:21**
